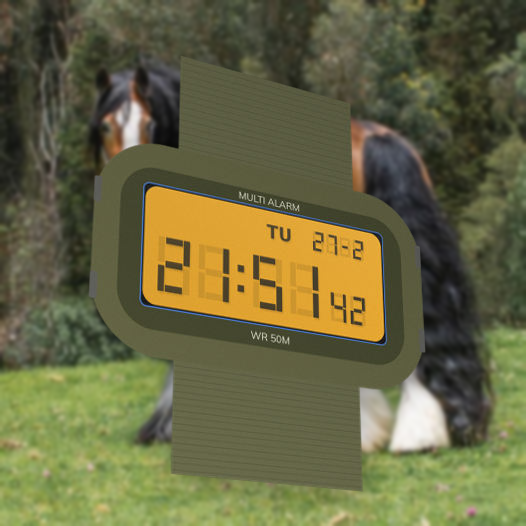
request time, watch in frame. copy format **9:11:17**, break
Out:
**21:51:42**
